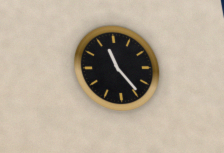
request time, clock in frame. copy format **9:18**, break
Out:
**11:24**
